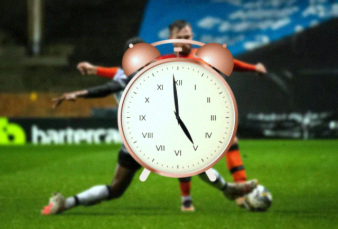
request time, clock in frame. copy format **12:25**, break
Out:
**4:59**
